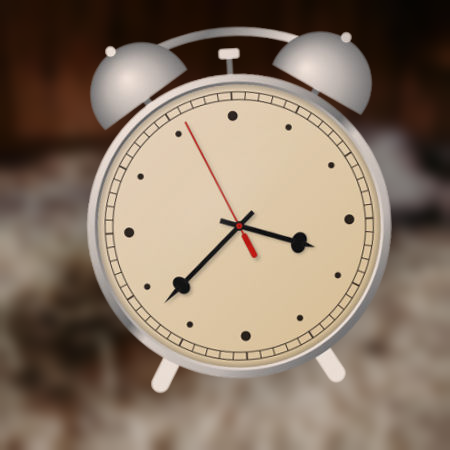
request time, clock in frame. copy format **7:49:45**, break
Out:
**3:37:56**
